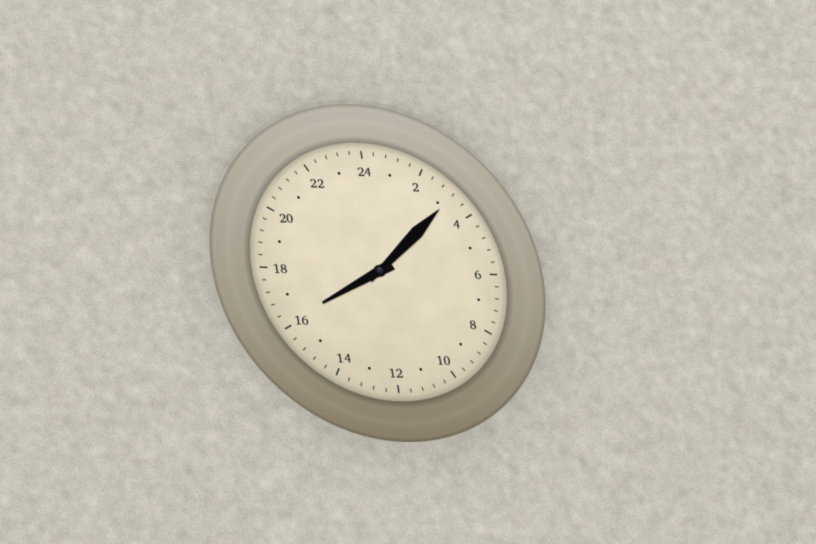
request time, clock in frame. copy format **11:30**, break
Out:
**16:08**
